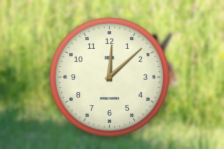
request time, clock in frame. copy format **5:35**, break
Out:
**12:08**
